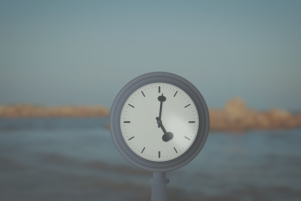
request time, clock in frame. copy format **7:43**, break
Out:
**5:01**
